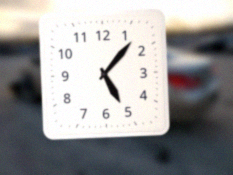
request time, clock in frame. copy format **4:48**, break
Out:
**5:07**
